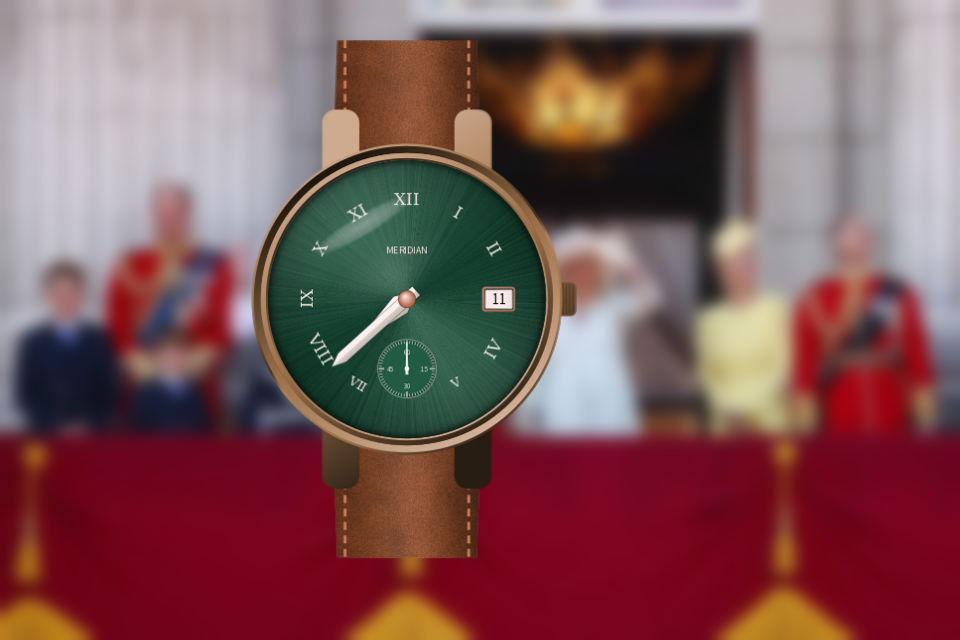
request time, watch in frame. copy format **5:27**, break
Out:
**7:38**
